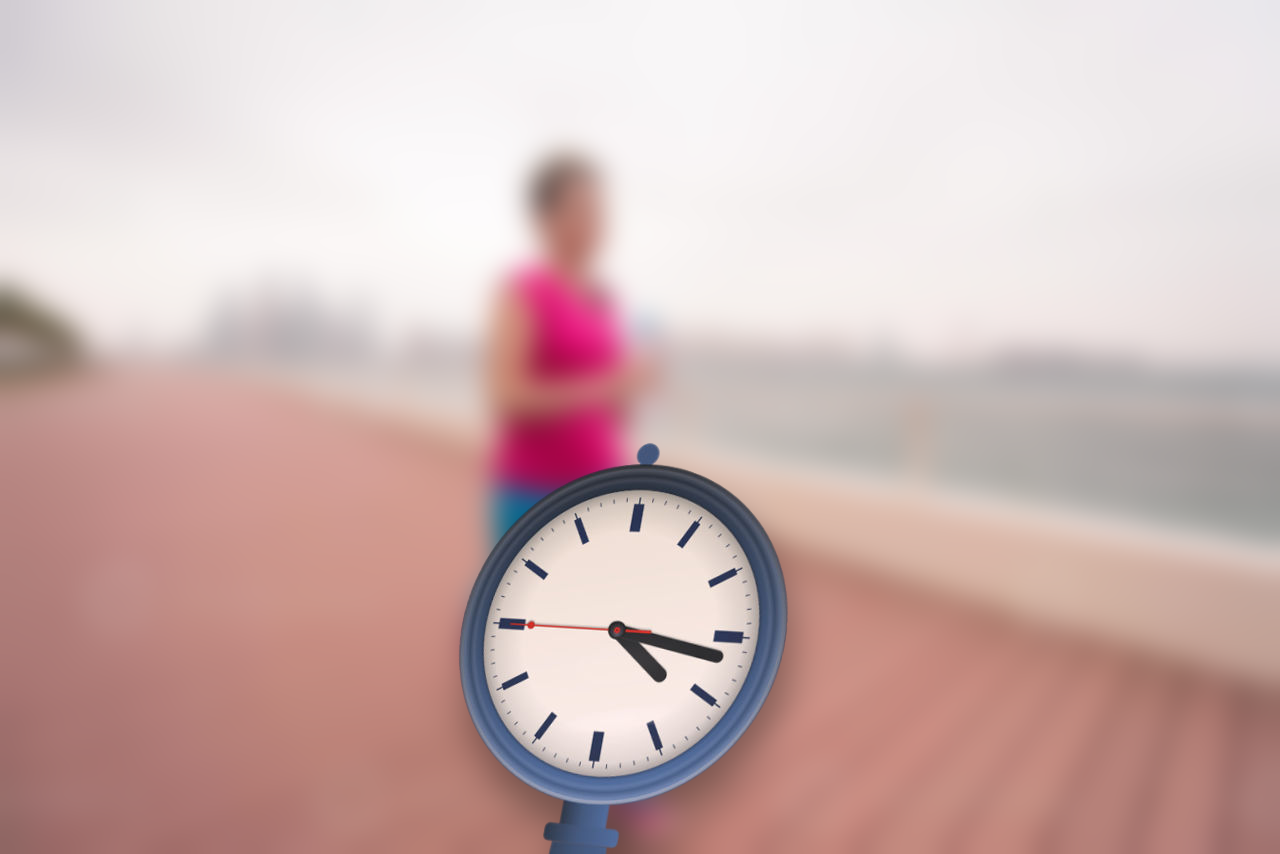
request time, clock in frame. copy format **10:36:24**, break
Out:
**4:16:45**
